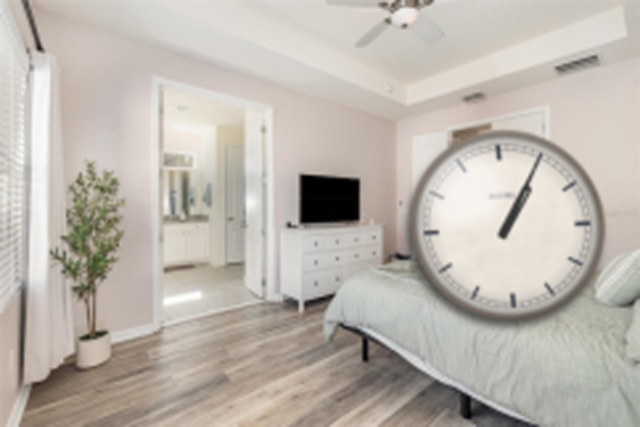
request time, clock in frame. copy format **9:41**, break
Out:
**1:05**
